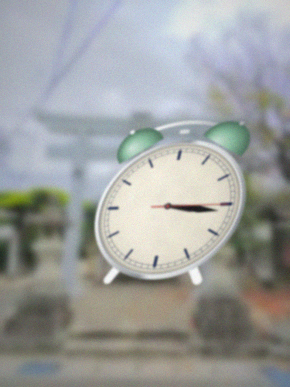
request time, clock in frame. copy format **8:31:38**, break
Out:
**3:16:15**
